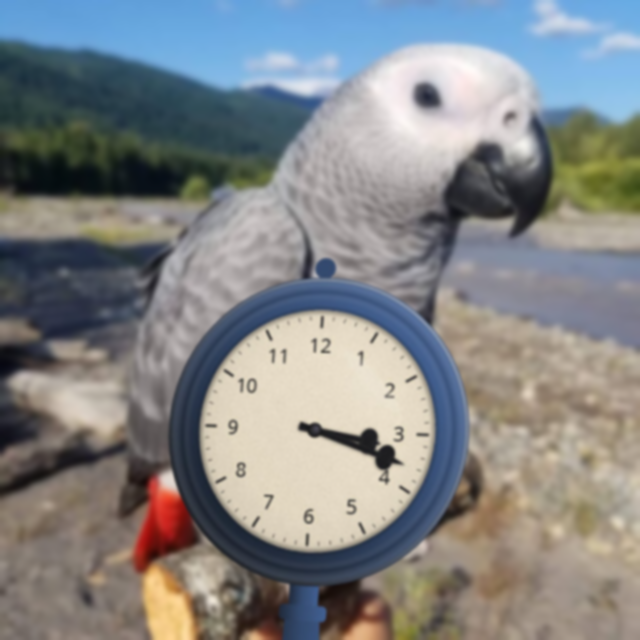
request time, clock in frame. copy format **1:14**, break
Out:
**3:18**
